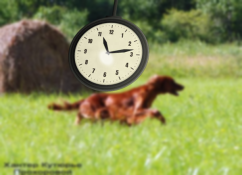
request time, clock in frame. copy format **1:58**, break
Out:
**11:13**
